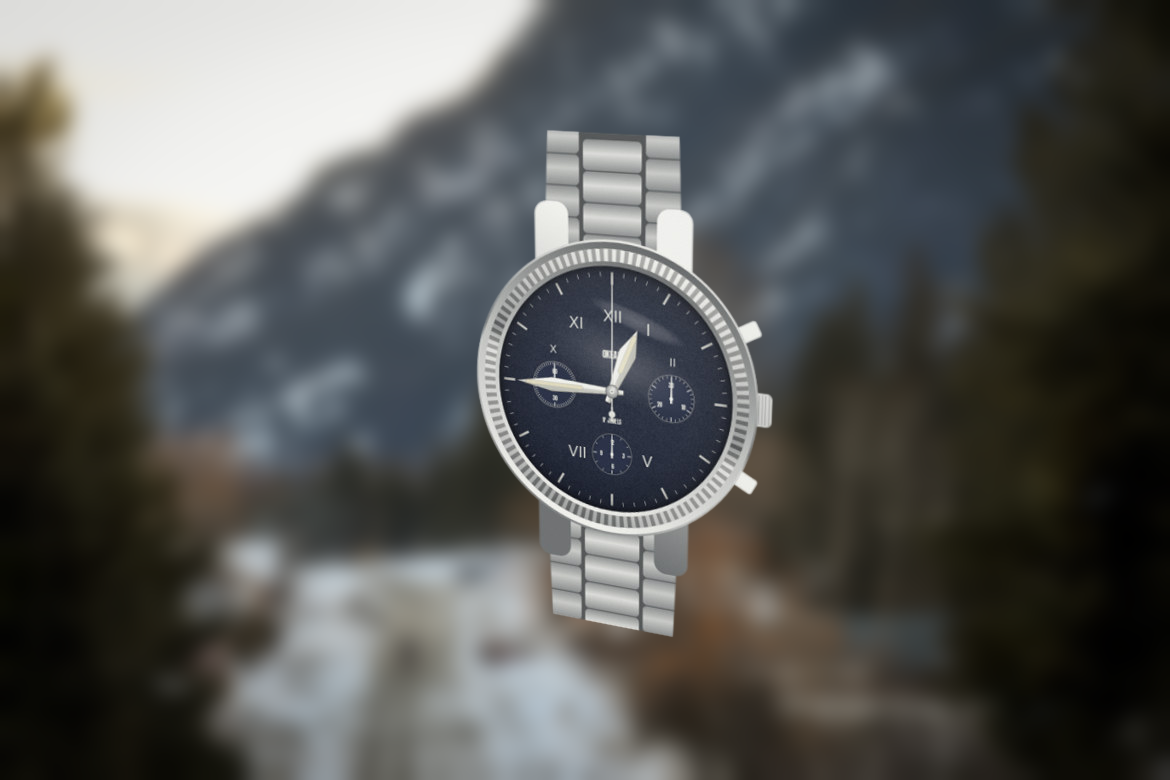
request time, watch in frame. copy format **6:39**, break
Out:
**12:45**
